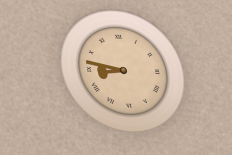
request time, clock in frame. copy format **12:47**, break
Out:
**8:47**
